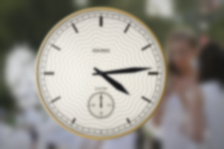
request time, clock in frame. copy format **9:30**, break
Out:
**4:14**
